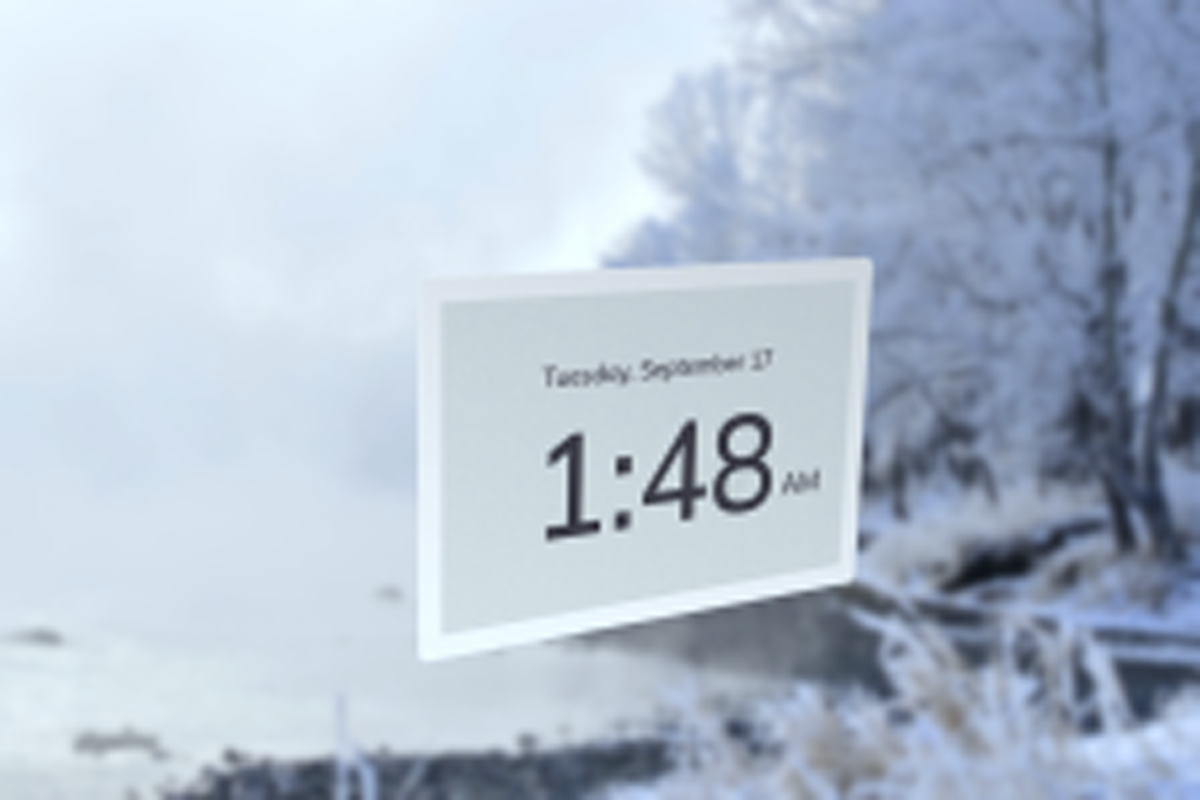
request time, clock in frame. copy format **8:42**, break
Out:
**1:48**
